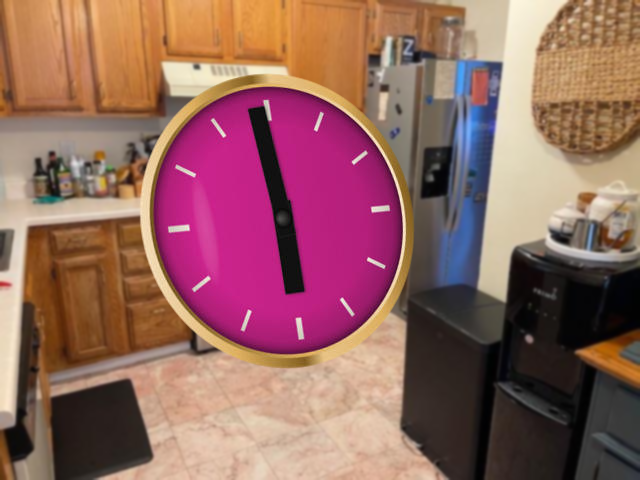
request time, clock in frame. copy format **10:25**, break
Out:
**5:59**
